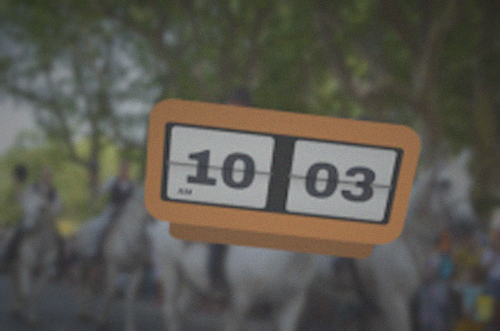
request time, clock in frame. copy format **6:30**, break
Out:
**10:03**
